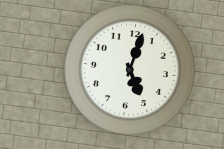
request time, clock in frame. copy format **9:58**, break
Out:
**5:02**
